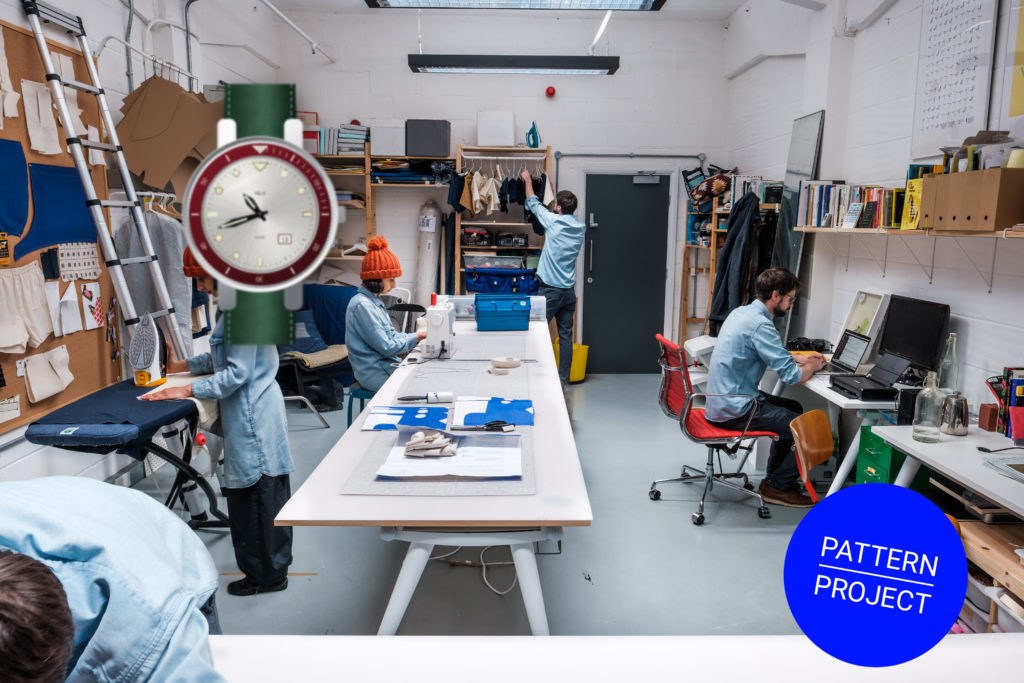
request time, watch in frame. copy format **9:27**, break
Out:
**10:42**
